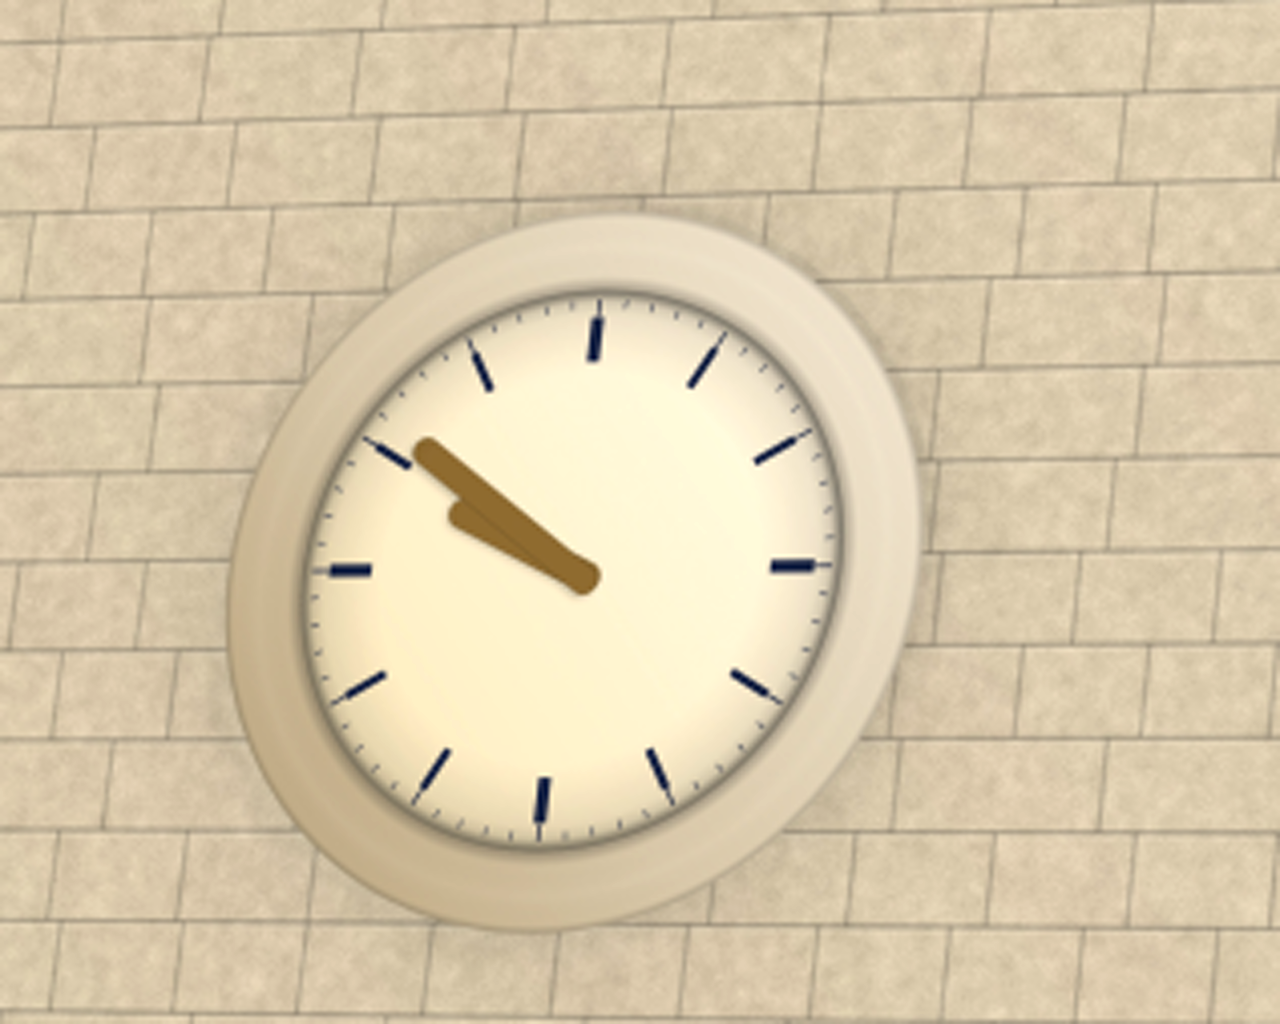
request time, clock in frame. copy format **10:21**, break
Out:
**9:51**
